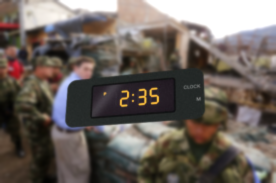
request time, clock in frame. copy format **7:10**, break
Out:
**2:35**
